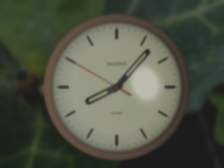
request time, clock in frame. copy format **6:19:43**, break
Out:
**8:06:50**
